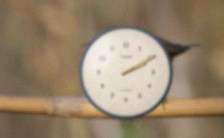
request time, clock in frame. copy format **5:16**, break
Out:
**2:10**
